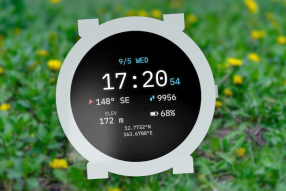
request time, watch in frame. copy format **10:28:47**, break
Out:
**17:20:54**
